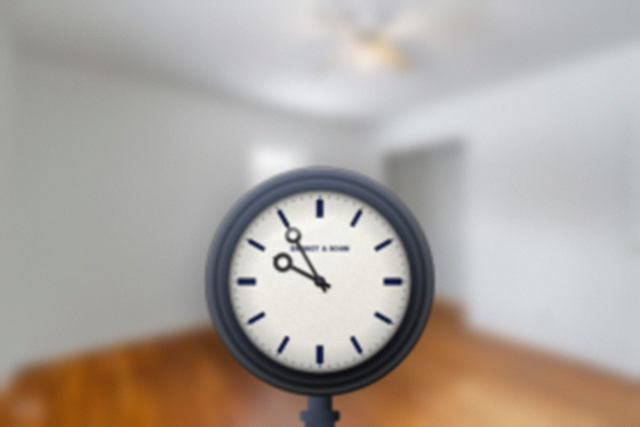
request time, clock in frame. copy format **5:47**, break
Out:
**9:55**
